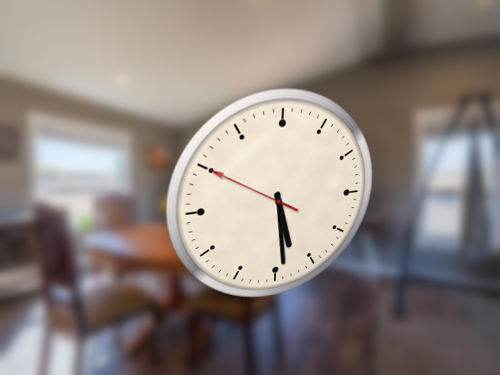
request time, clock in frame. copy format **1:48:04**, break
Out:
**5:28:50**
